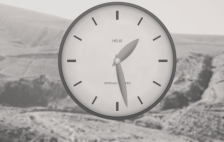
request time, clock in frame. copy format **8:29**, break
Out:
**1:28**
